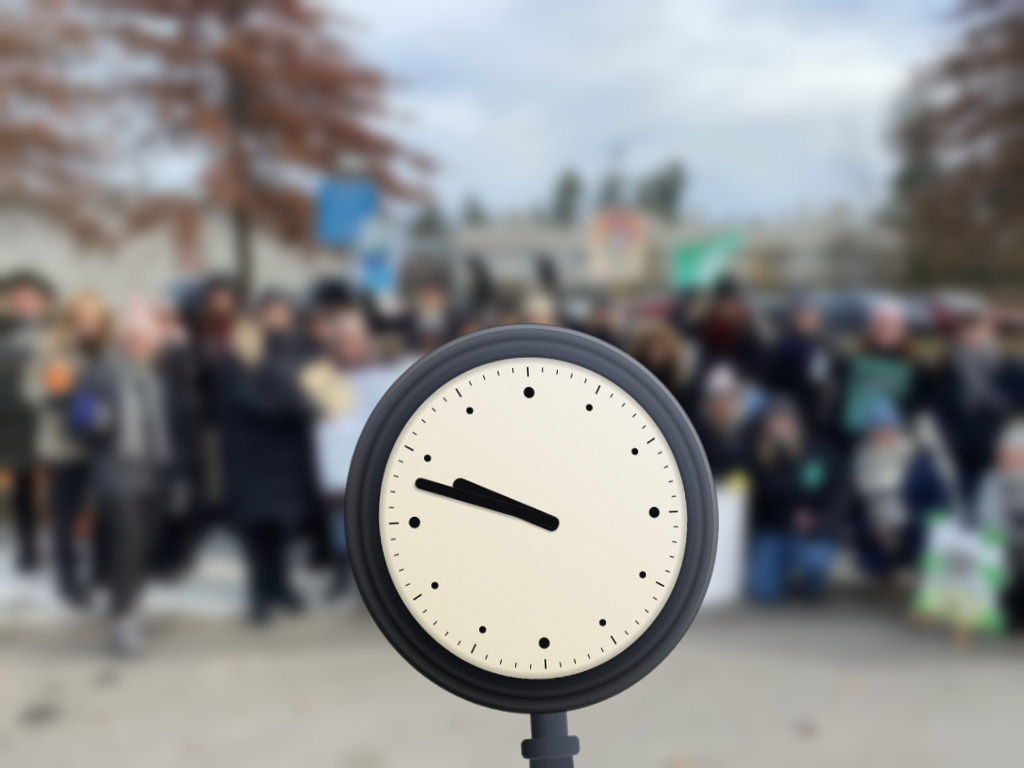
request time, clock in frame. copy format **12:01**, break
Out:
**9:48**
